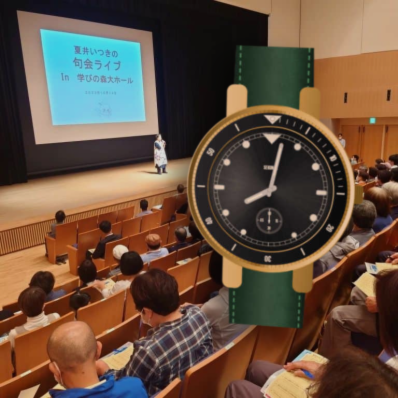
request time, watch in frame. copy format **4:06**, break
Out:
**8:02**
